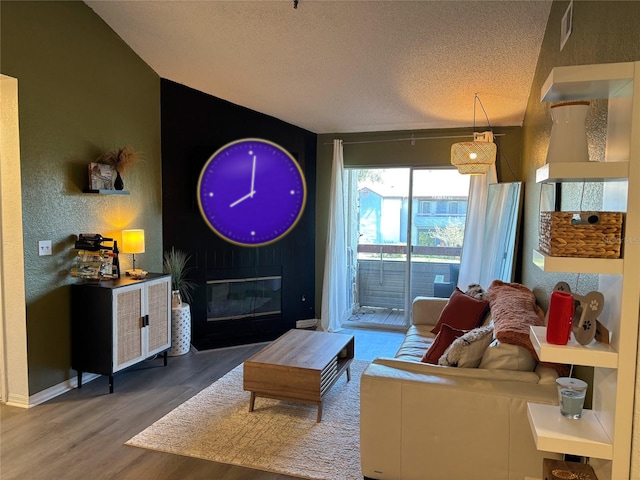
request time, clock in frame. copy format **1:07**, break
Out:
**8:01**
